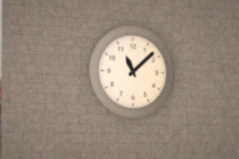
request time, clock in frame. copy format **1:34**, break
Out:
**11:08**
